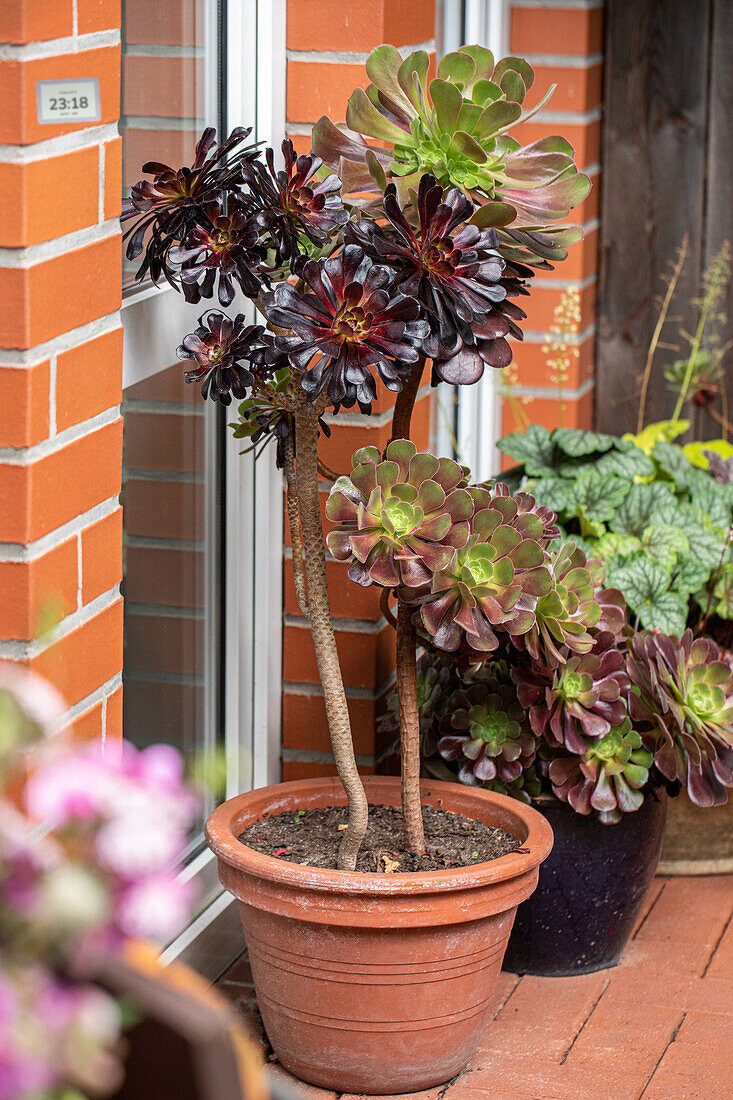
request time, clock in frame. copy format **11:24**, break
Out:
**23:18**
